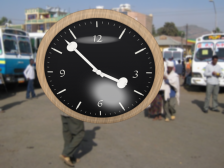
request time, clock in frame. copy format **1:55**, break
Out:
**3:53**
